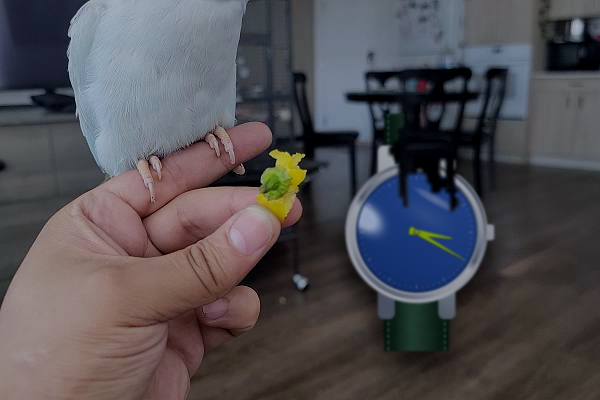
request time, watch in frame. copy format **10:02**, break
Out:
**3:20**
